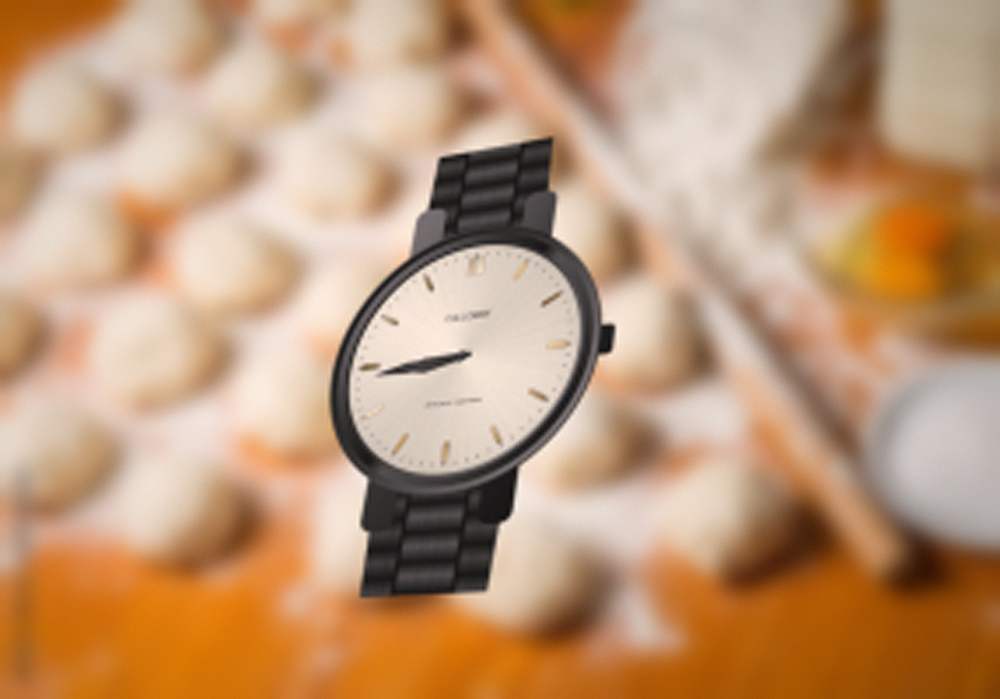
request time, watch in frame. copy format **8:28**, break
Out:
**8:44**
